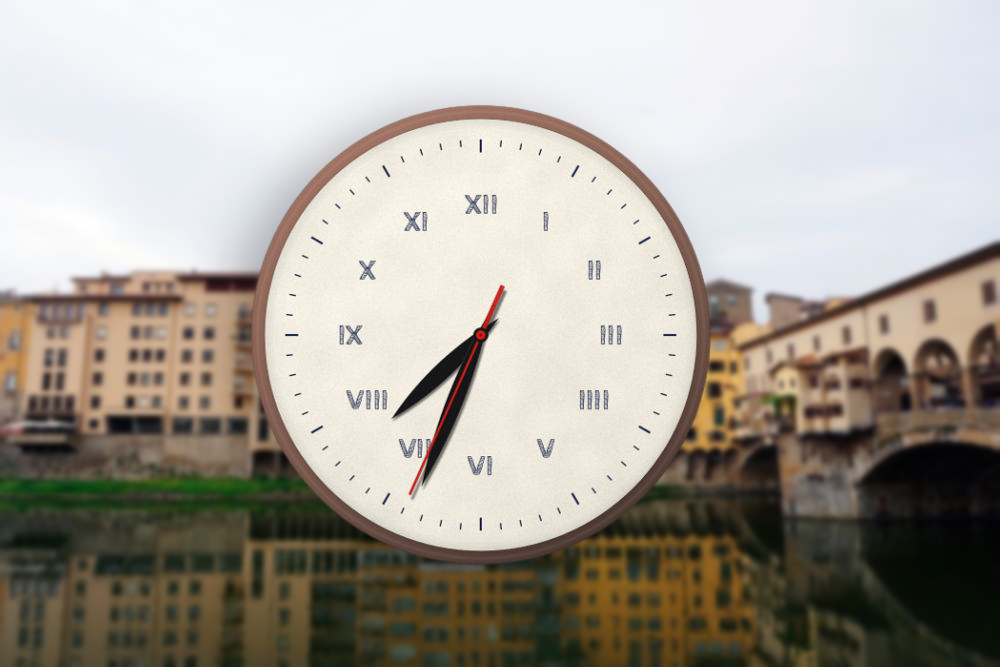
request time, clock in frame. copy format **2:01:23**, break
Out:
**7:33:34**
